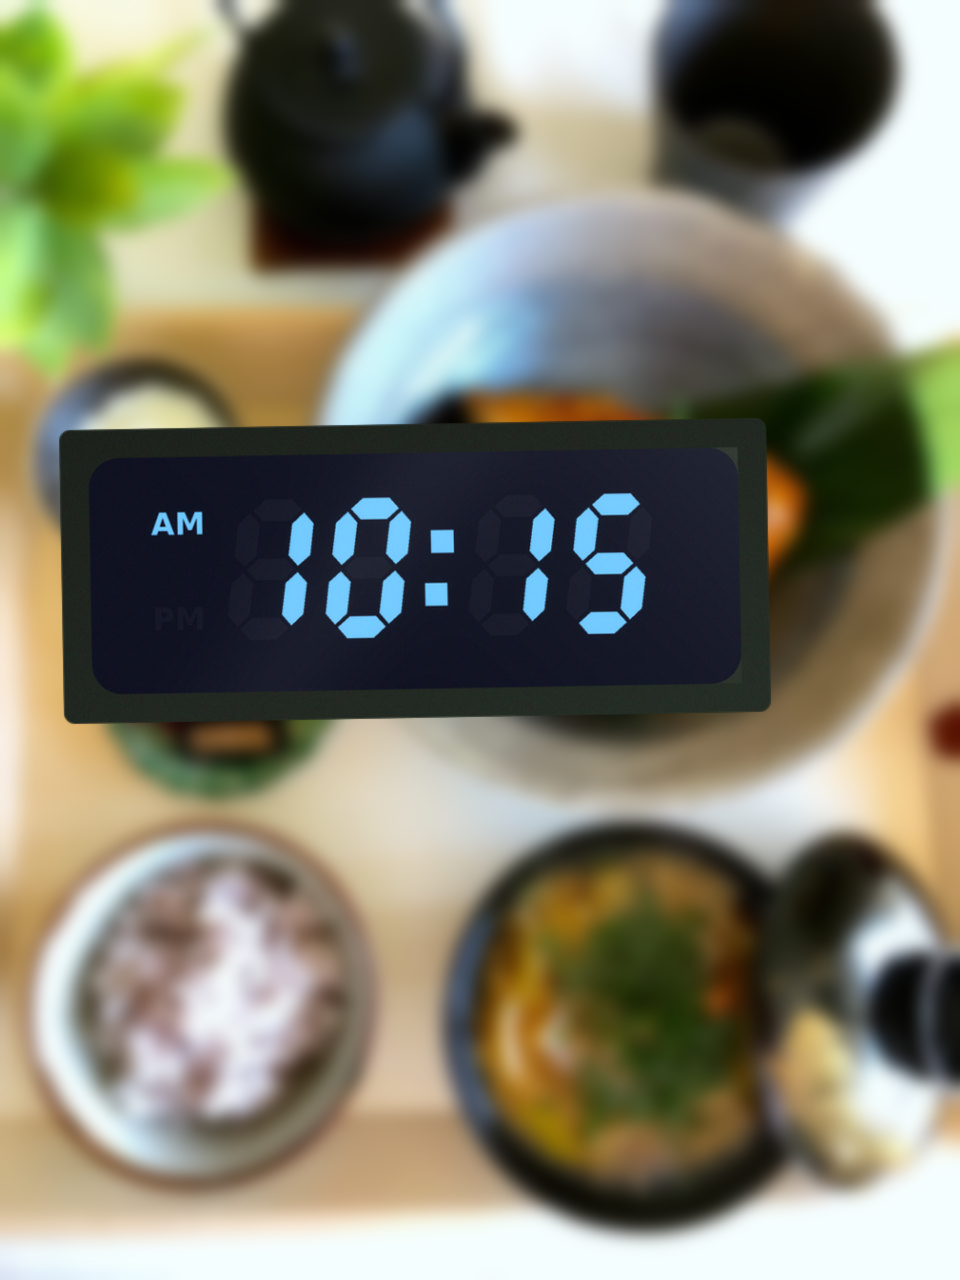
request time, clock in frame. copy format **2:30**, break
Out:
**10:15**
